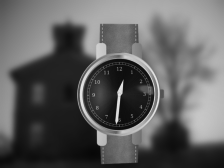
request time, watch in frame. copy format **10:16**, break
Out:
**12:31**
